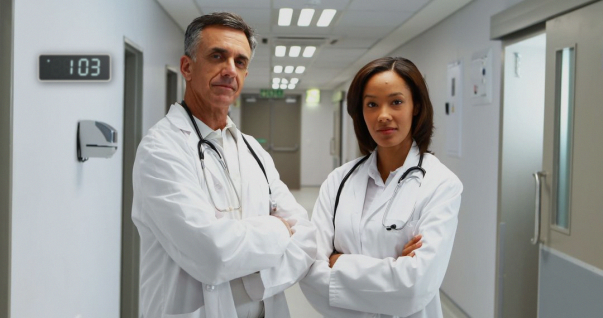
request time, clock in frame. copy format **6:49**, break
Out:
**1:03**
